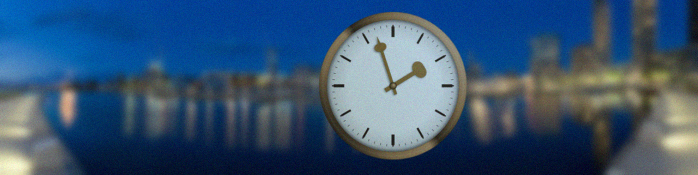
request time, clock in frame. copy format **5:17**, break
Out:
**1:57**
